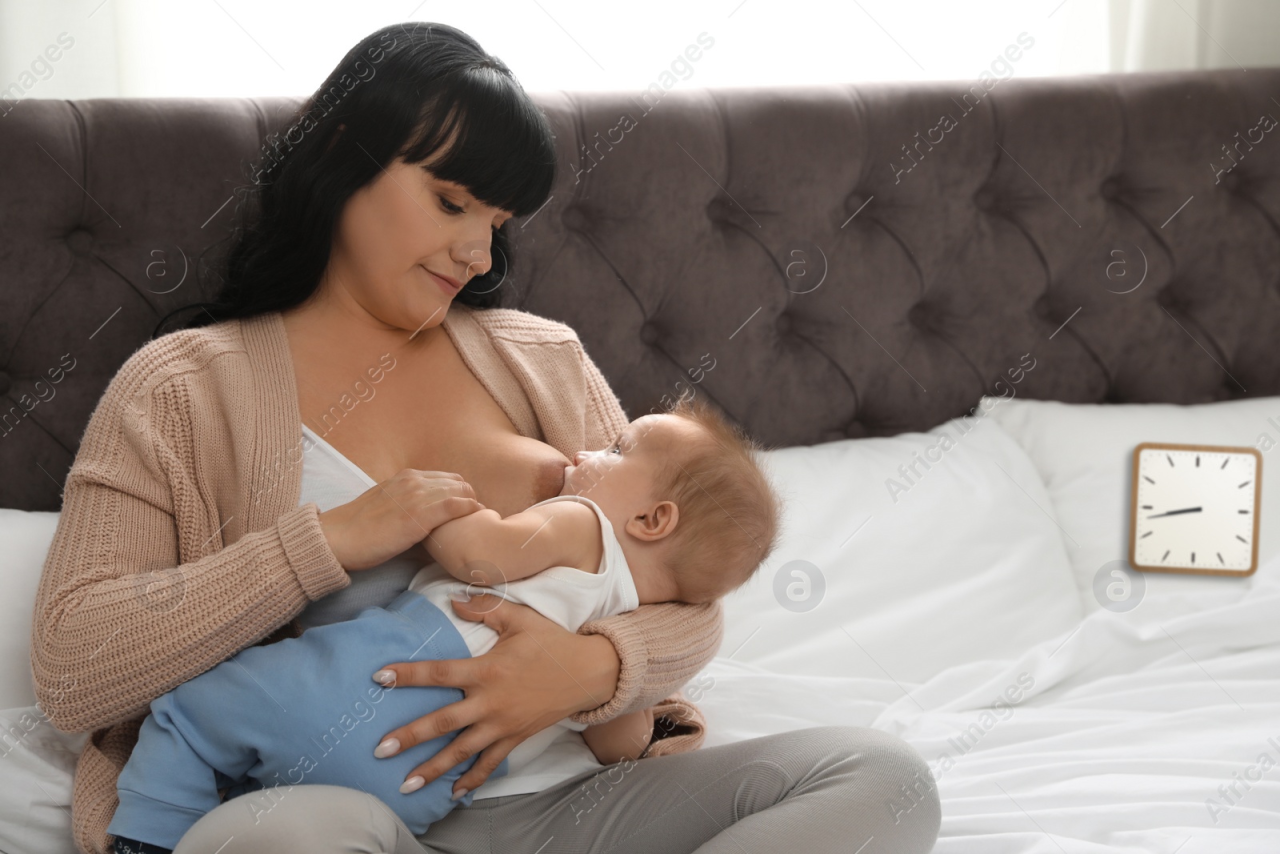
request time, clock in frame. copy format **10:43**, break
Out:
**8:43**
